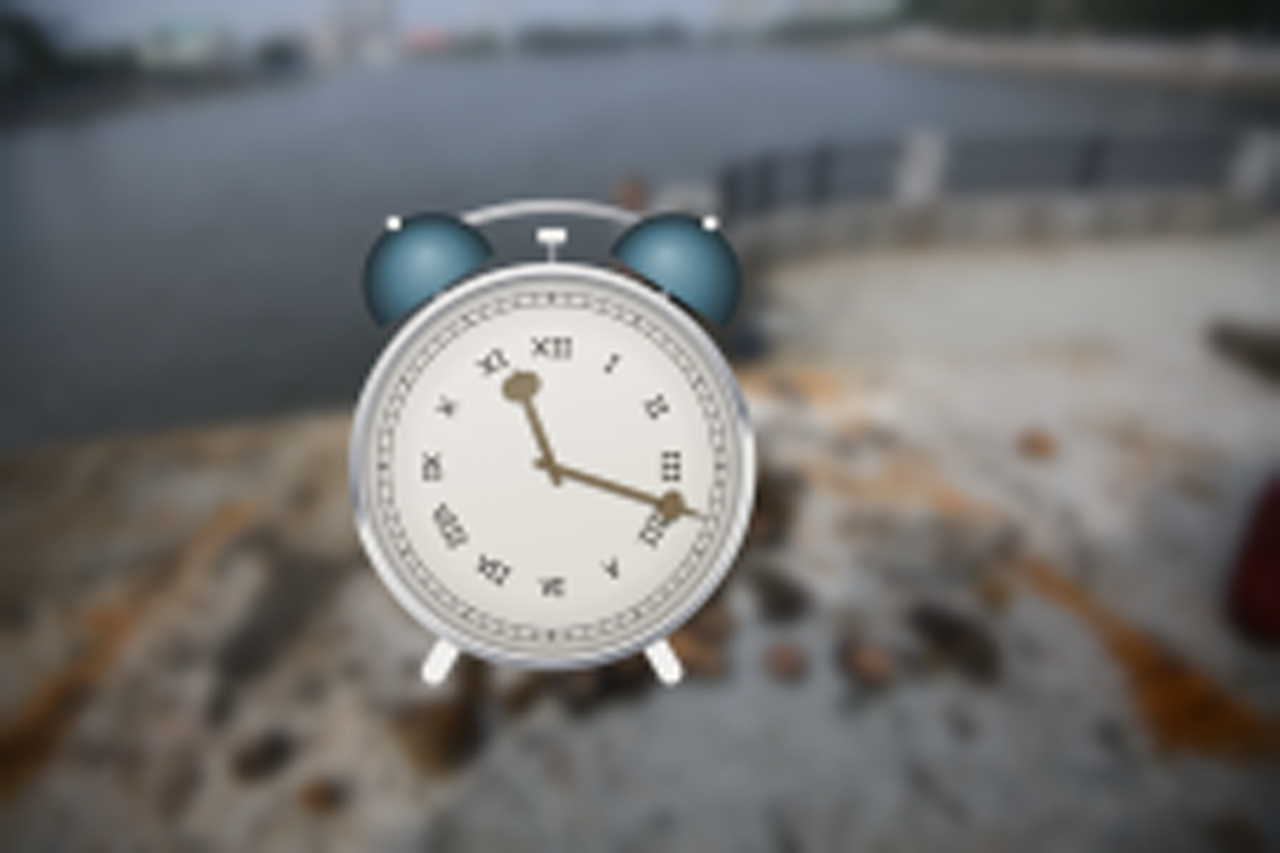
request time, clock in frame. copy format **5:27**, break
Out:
**11:18**
